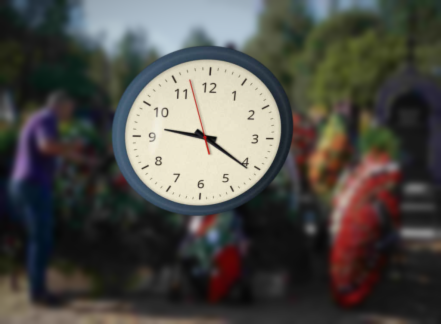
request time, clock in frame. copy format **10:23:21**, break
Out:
**9:20:57**
